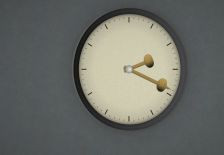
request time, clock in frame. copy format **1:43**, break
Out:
**2:19**
